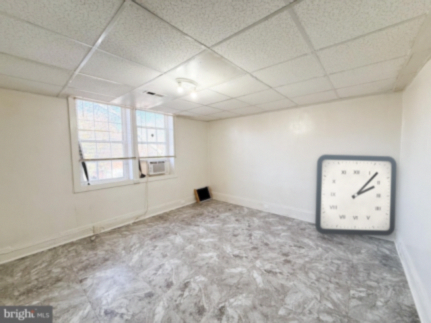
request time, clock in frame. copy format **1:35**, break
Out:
**2:07**
